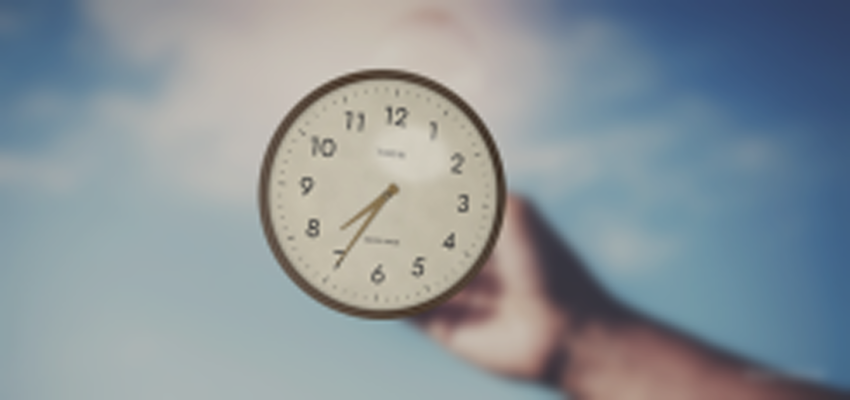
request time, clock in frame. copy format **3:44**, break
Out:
**7:35**
